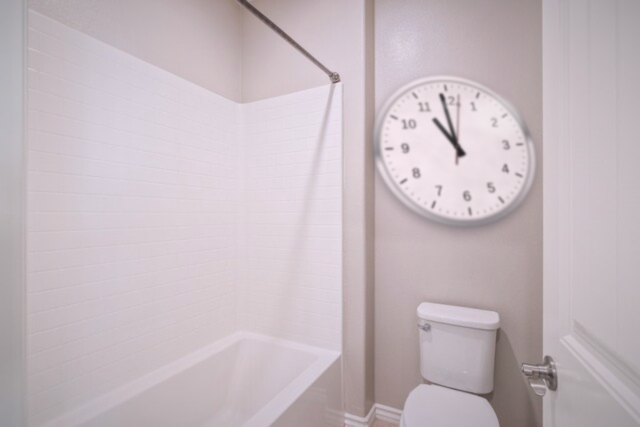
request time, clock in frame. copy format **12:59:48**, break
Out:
**10:59:02**
